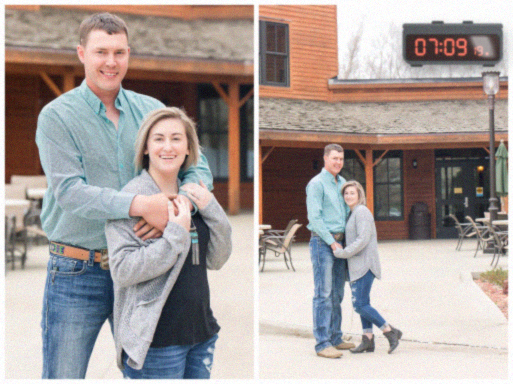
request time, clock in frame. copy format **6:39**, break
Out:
**7:09**
